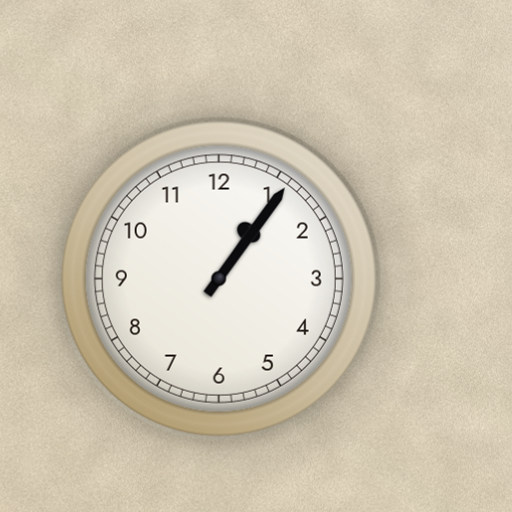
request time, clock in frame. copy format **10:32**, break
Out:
**1:06**
